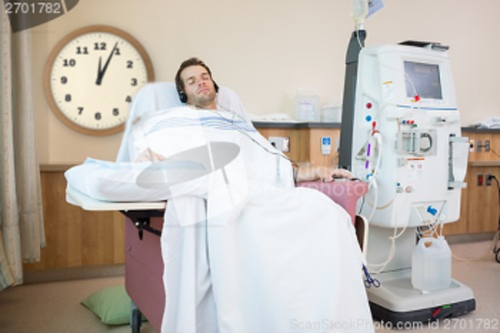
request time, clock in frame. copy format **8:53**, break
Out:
**12:04**
